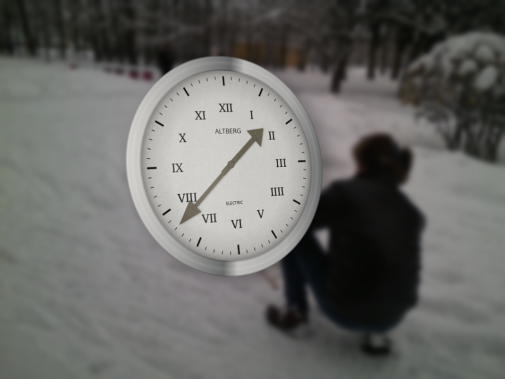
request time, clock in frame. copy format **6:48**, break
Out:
**1:38**
